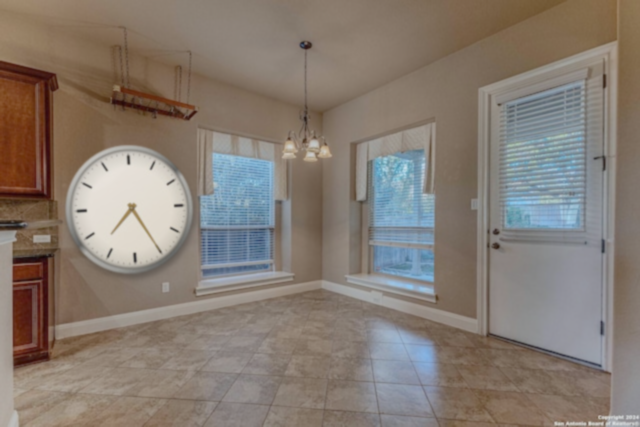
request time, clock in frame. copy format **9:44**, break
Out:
**7:25**
